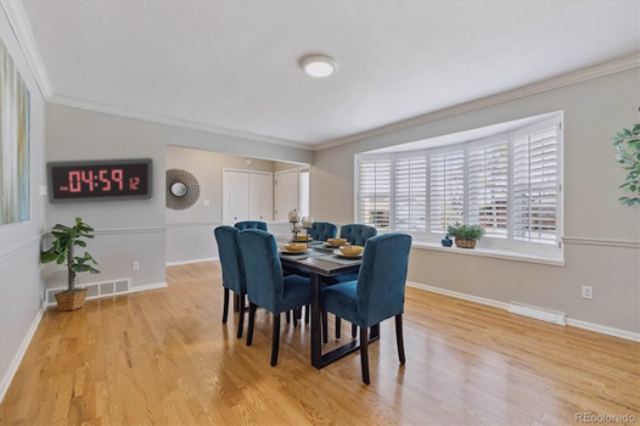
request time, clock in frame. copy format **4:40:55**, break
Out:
**4:59:12**
